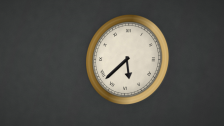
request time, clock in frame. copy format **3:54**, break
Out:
**5:38**
